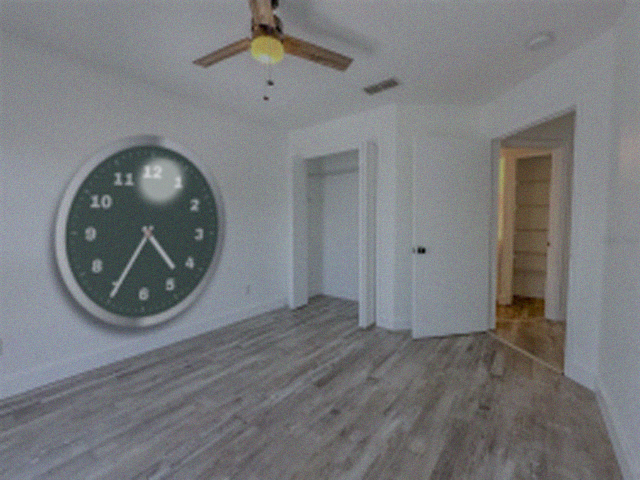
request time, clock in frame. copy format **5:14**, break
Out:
**4:35**
